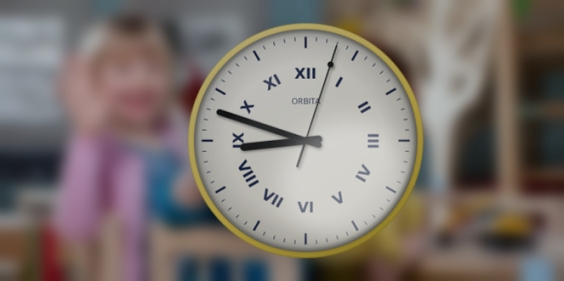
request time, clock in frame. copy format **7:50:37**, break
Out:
**8:48:03**
